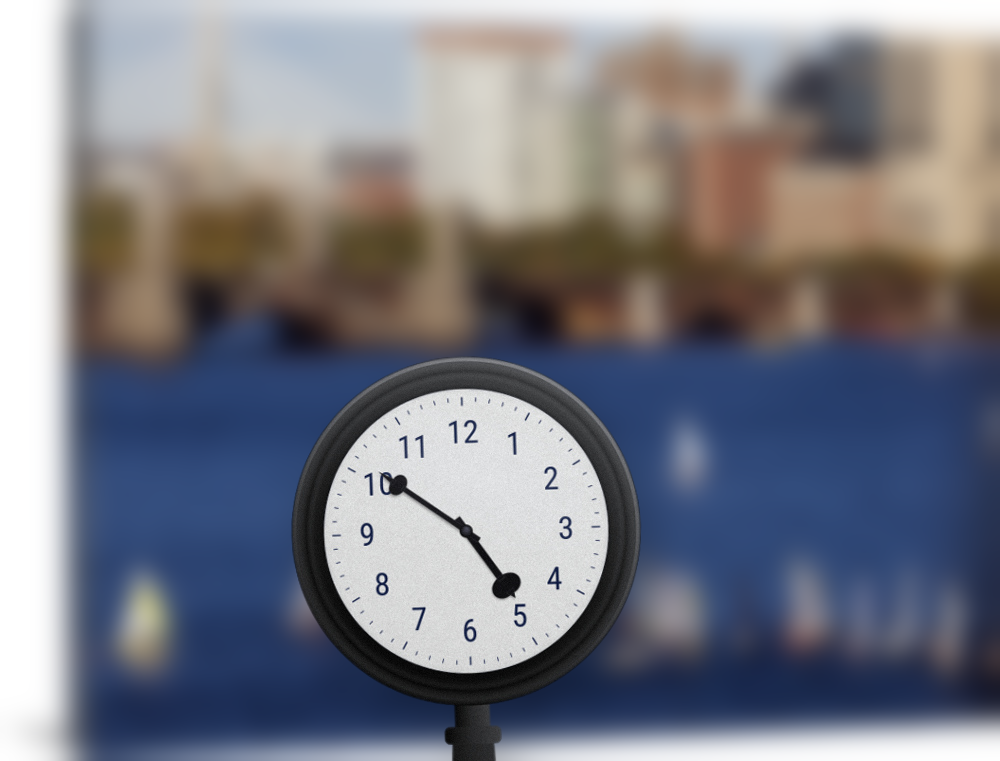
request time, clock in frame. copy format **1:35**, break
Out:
**4:51**
